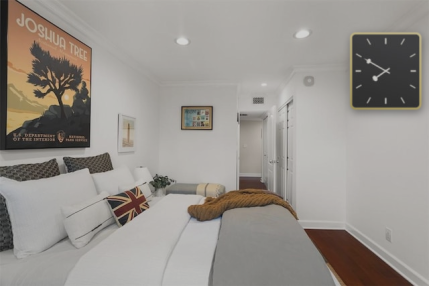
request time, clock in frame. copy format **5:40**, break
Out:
**7:50**
